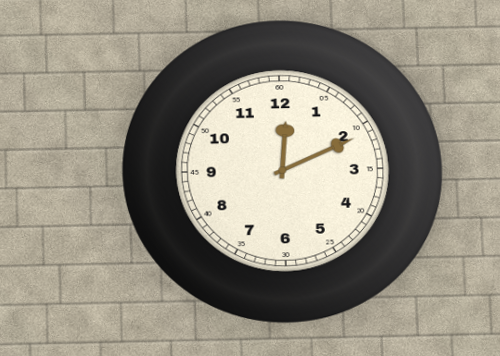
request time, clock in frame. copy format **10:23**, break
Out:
**12:11**
